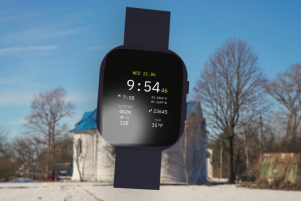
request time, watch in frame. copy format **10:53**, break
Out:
**9:54**
